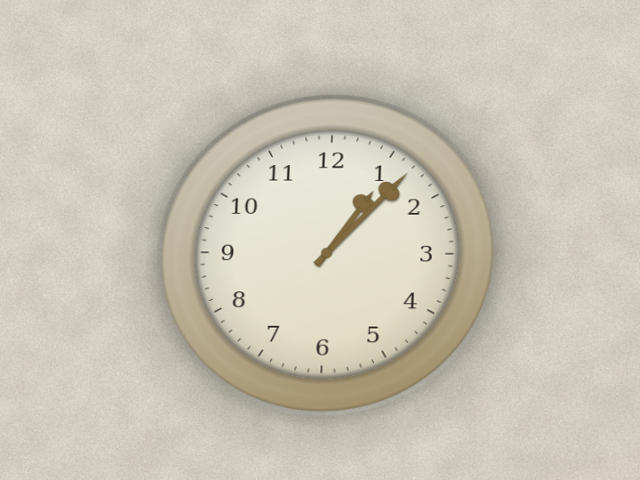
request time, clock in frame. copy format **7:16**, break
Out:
**1:07**
